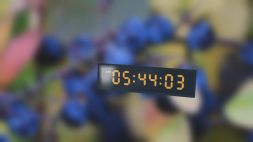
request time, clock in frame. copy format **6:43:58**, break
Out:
**5:44:03**
